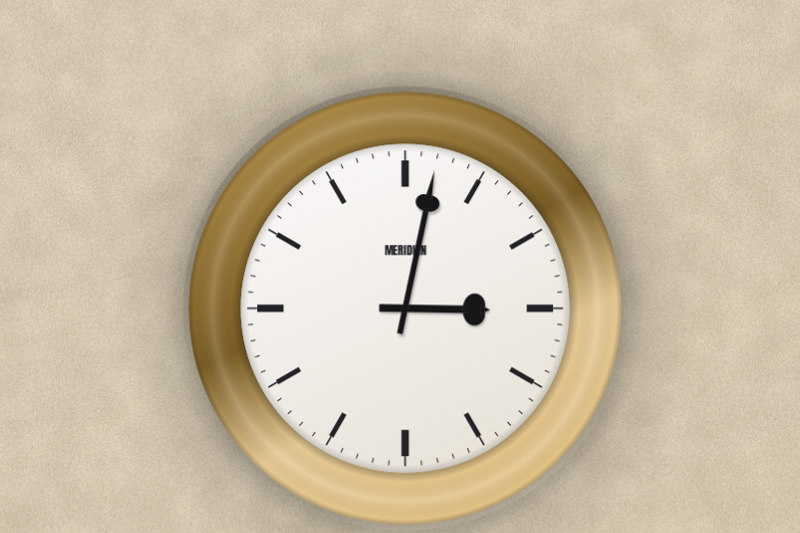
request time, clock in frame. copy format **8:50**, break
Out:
**3:02**
